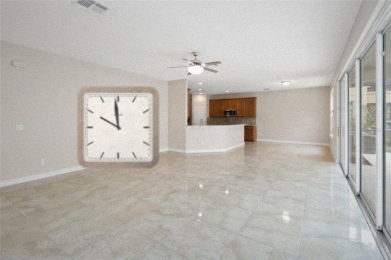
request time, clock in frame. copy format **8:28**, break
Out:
**9:59**
